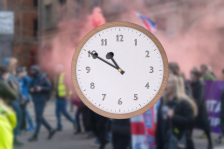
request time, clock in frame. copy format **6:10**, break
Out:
**10:50**
